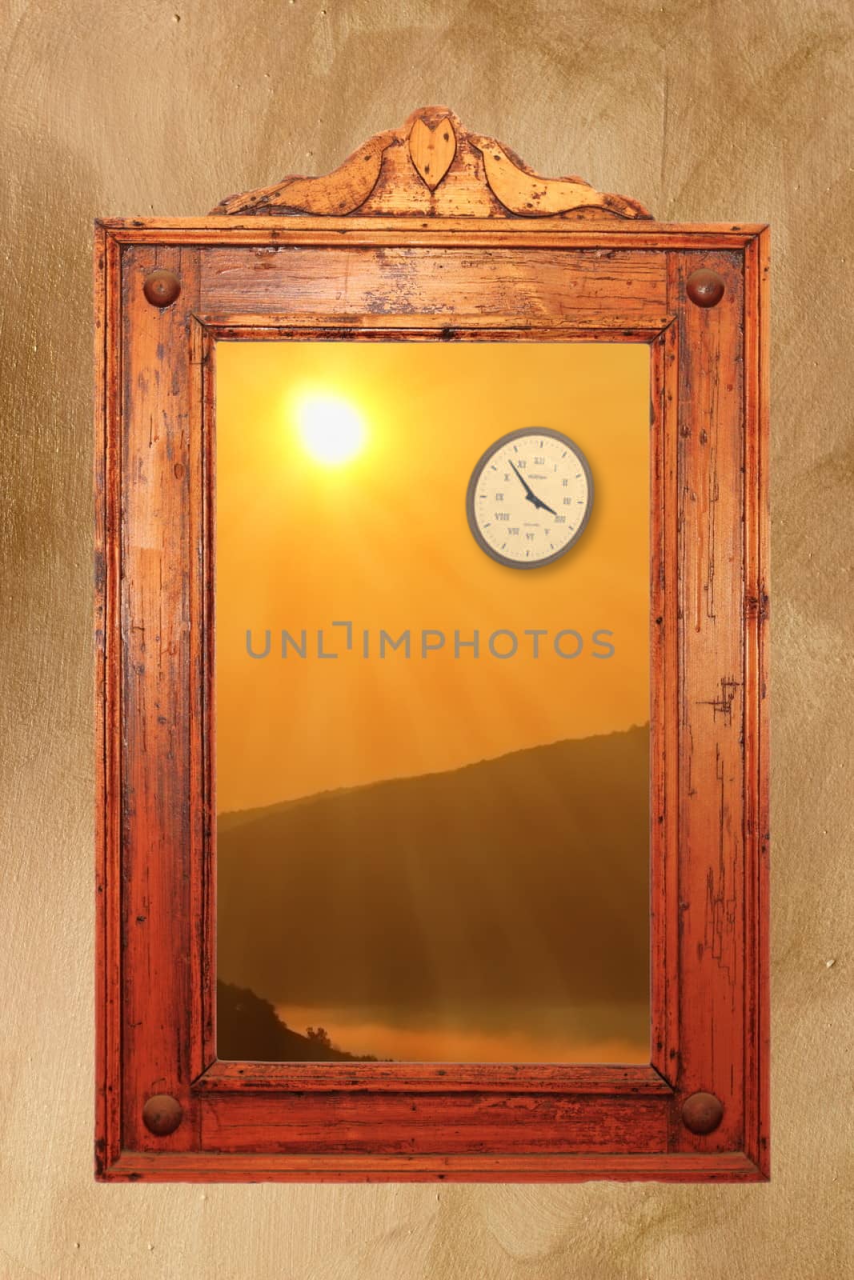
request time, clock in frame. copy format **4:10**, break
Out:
**3:53**
